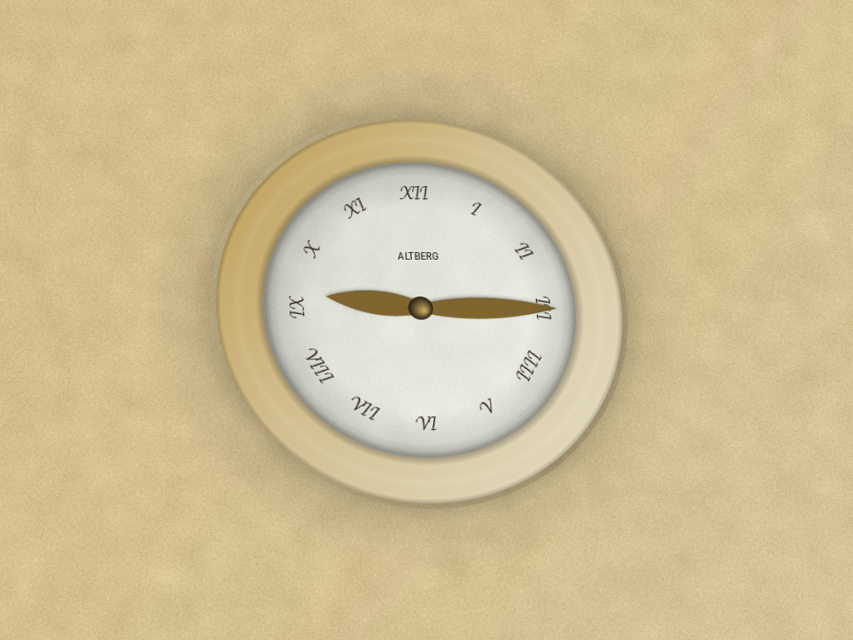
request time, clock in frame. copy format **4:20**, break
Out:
**9:15**
